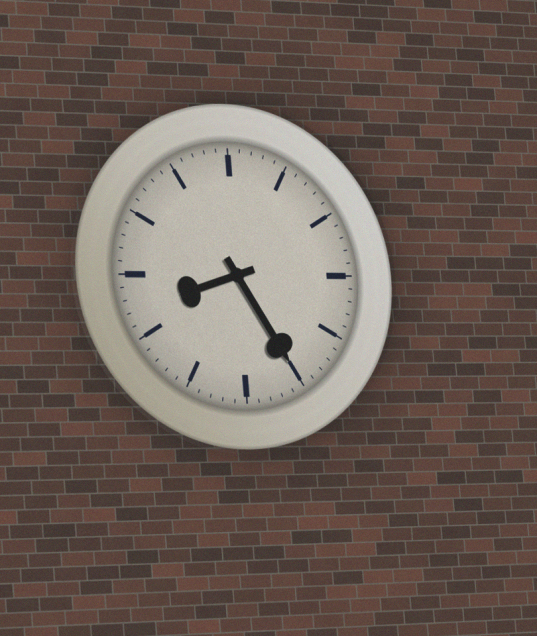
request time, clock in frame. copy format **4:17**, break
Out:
**8:25**
